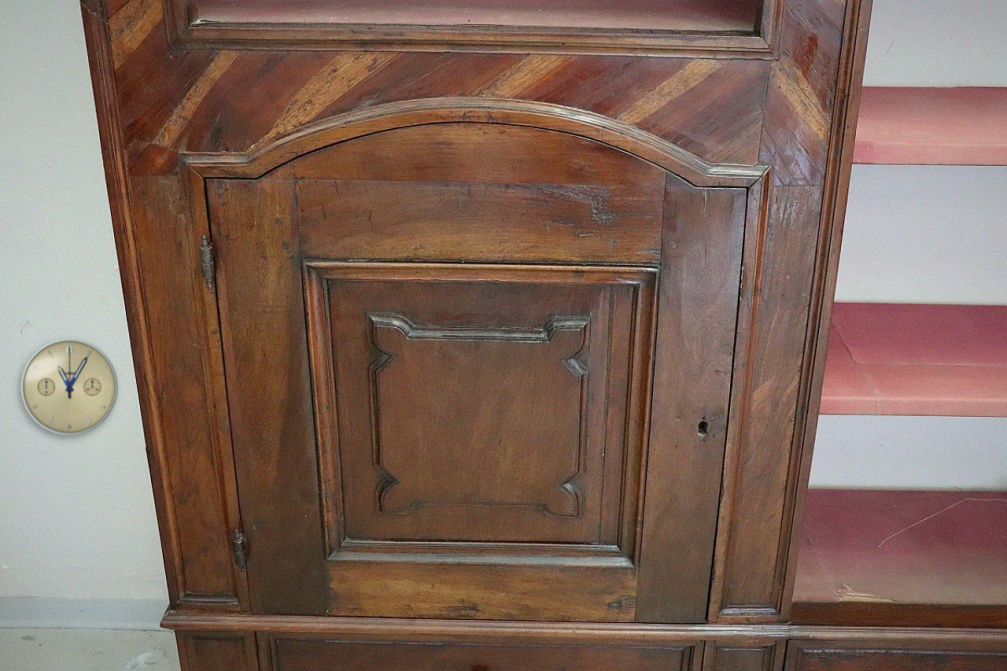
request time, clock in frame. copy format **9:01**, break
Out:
**11:05**
